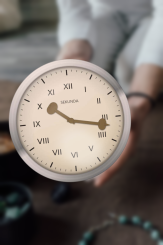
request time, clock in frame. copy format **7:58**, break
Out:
**10:17**
